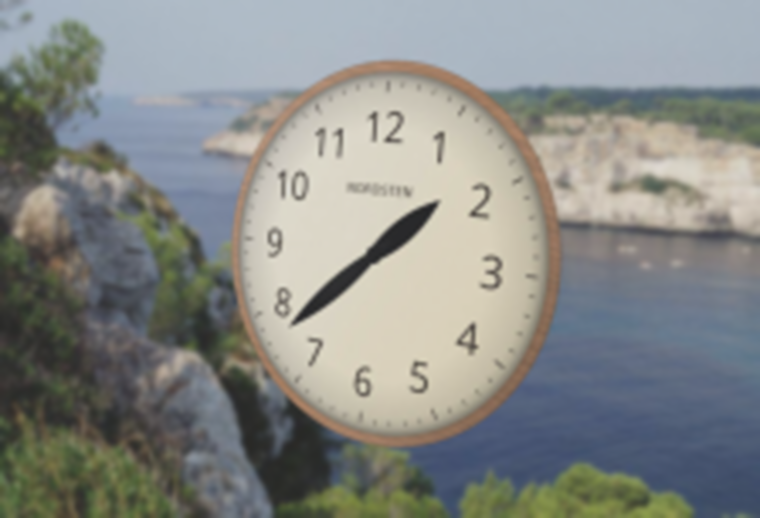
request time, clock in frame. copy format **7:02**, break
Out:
**1:38**
